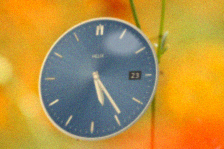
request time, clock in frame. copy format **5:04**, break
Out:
**5:24**
